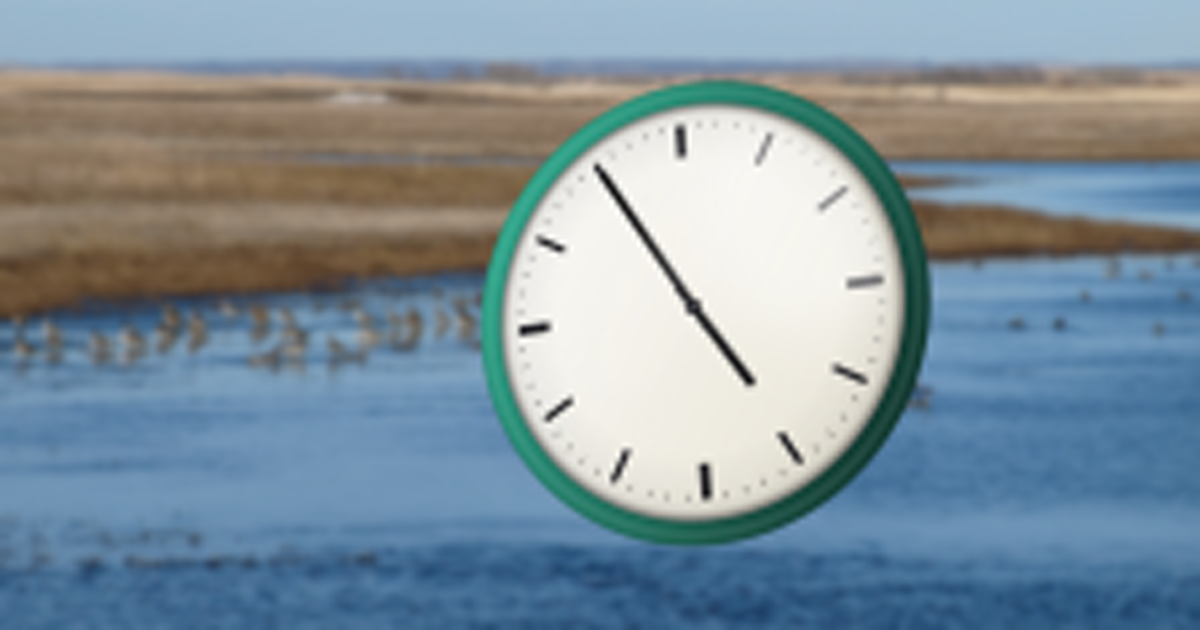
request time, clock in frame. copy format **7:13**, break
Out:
**4:55**
